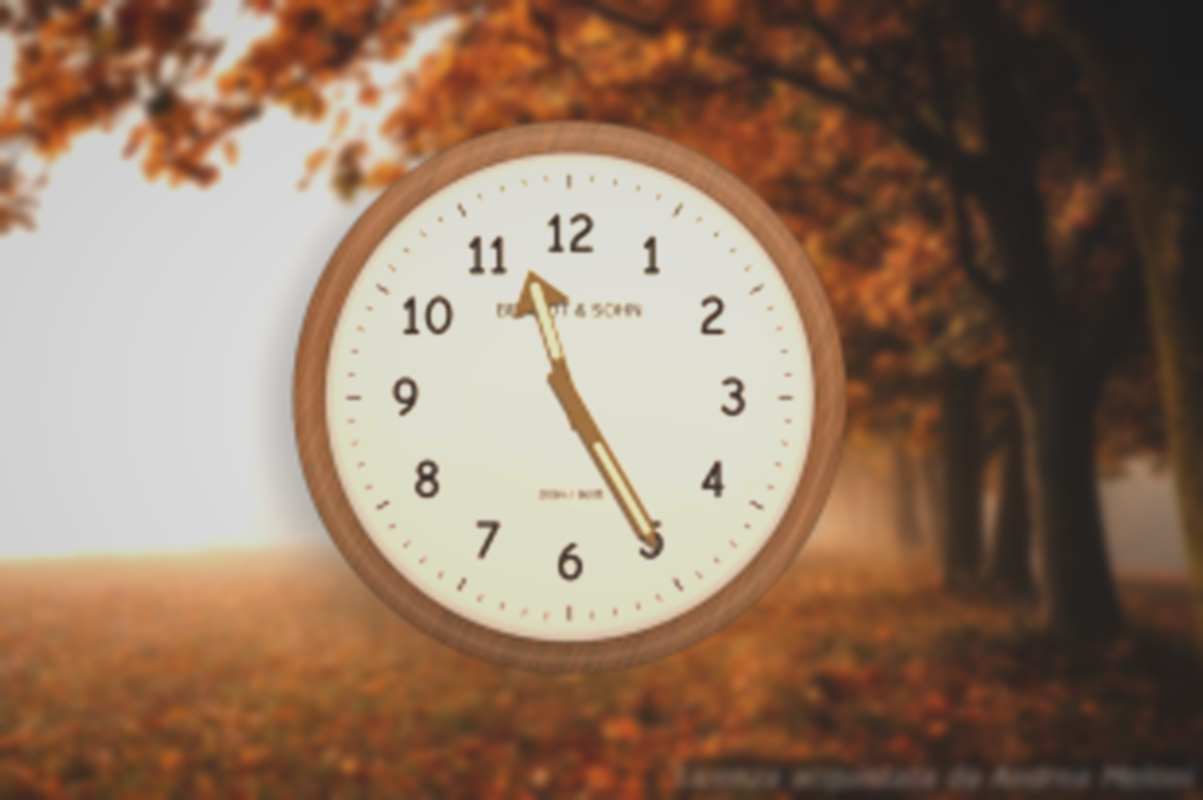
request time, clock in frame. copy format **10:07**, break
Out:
**11:25**
